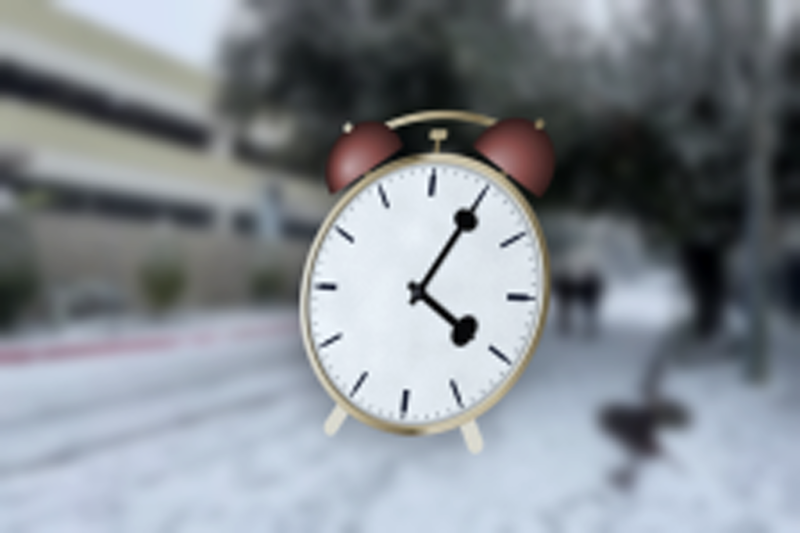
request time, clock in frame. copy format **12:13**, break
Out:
**4:05**
